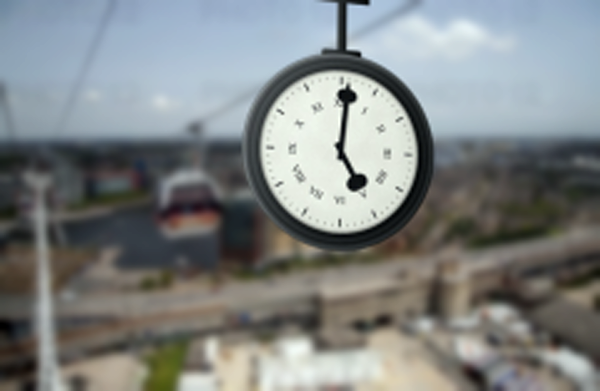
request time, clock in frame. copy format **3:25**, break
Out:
**5:01**
